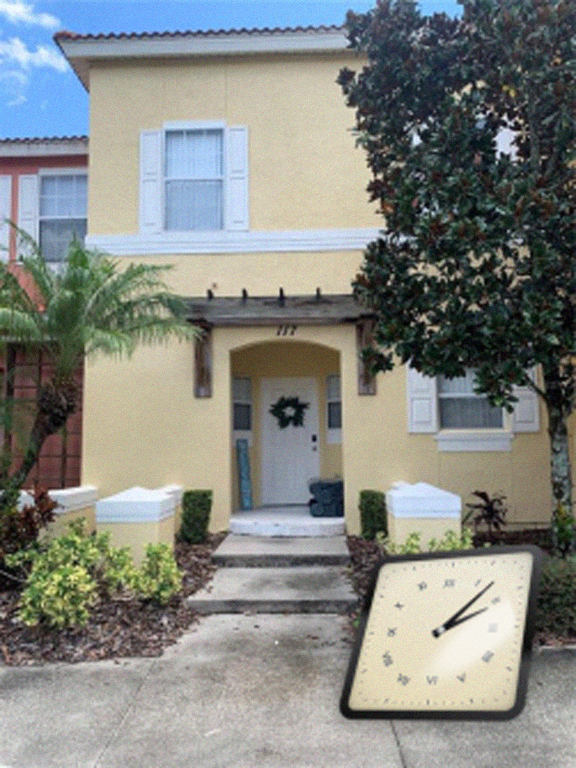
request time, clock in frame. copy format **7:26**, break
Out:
**2:07**
